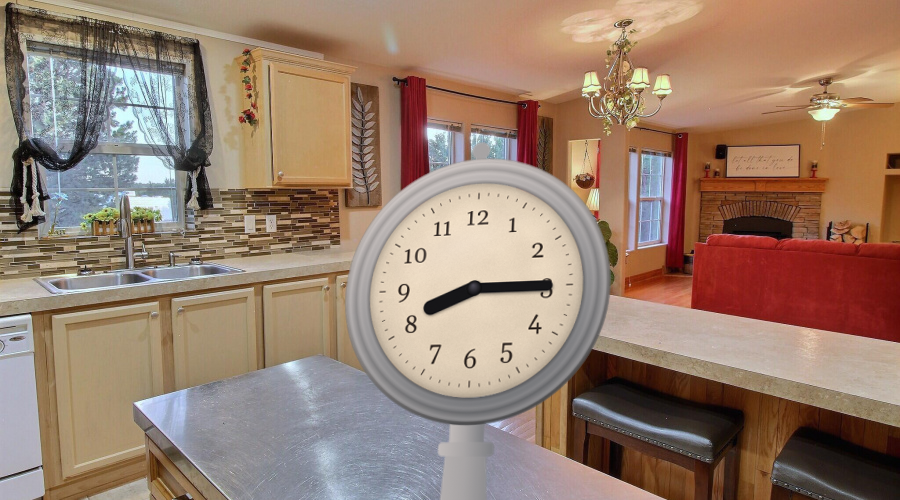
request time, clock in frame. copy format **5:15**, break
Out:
**8:15**
